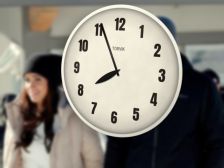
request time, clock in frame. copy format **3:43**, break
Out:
**7:56**
